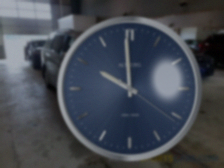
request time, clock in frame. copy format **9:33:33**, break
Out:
**9:59:21**
